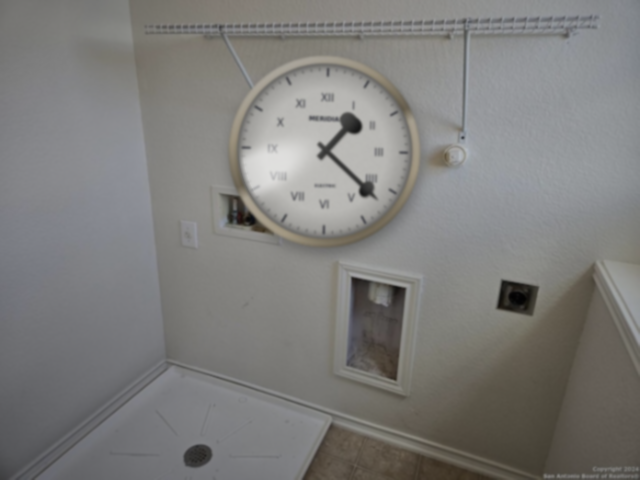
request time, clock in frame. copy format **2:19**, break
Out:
**1:22**
